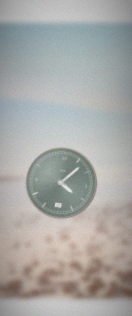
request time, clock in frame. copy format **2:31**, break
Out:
**4:07**
